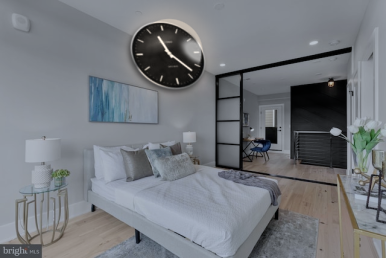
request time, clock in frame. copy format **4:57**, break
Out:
**11:23**
